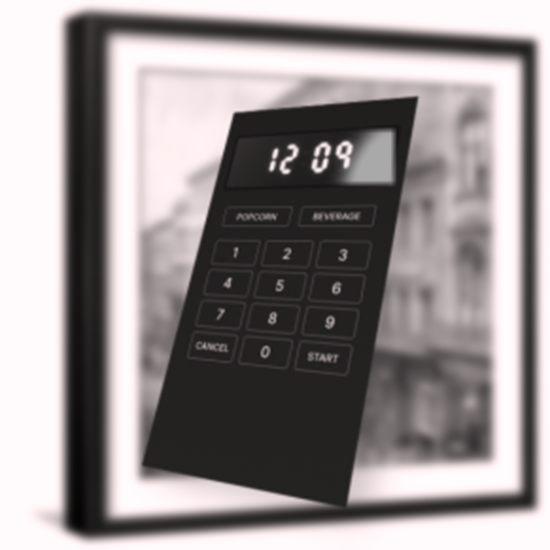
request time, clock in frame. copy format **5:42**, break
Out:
**12:09**
